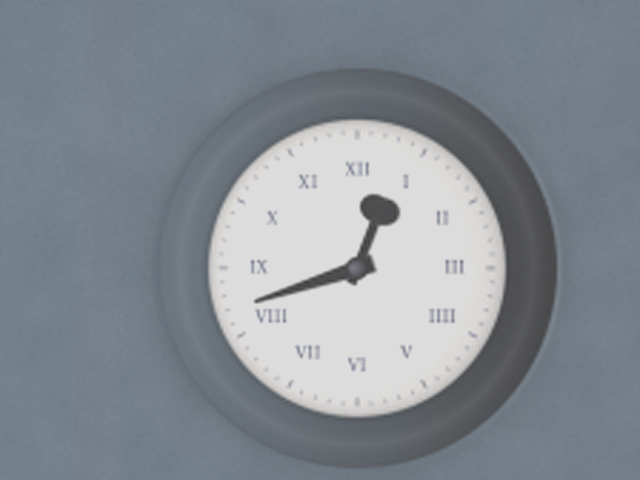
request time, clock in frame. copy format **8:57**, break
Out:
**12:42**
